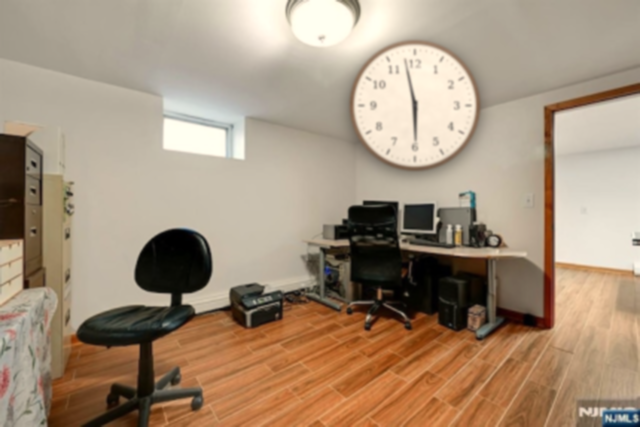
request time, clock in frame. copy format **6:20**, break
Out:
**5:58**
